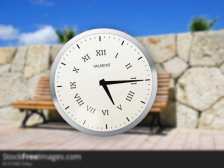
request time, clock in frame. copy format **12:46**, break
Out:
**5:15**
